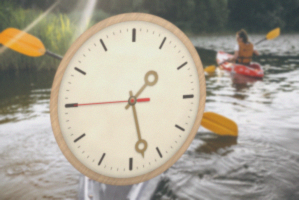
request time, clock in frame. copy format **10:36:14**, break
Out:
**1:27:45**
